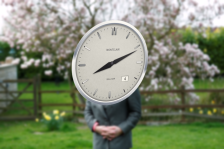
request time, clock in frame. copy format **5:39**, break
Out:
**8:11**
